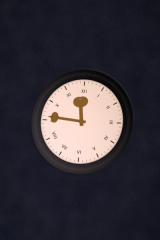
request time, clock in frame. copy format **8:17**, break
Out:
**11:46**
